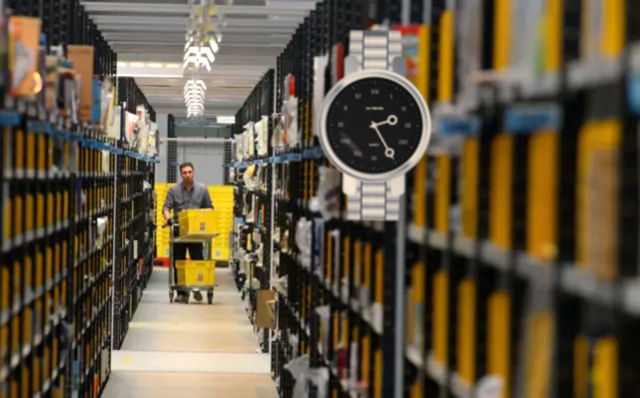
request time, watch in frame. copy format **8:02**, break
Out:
**2:25**
